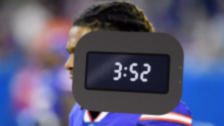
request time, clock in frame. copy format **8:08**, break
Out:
**3:52**
